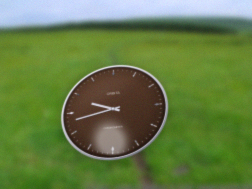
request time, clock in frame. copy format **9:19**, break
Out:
**9:43**
